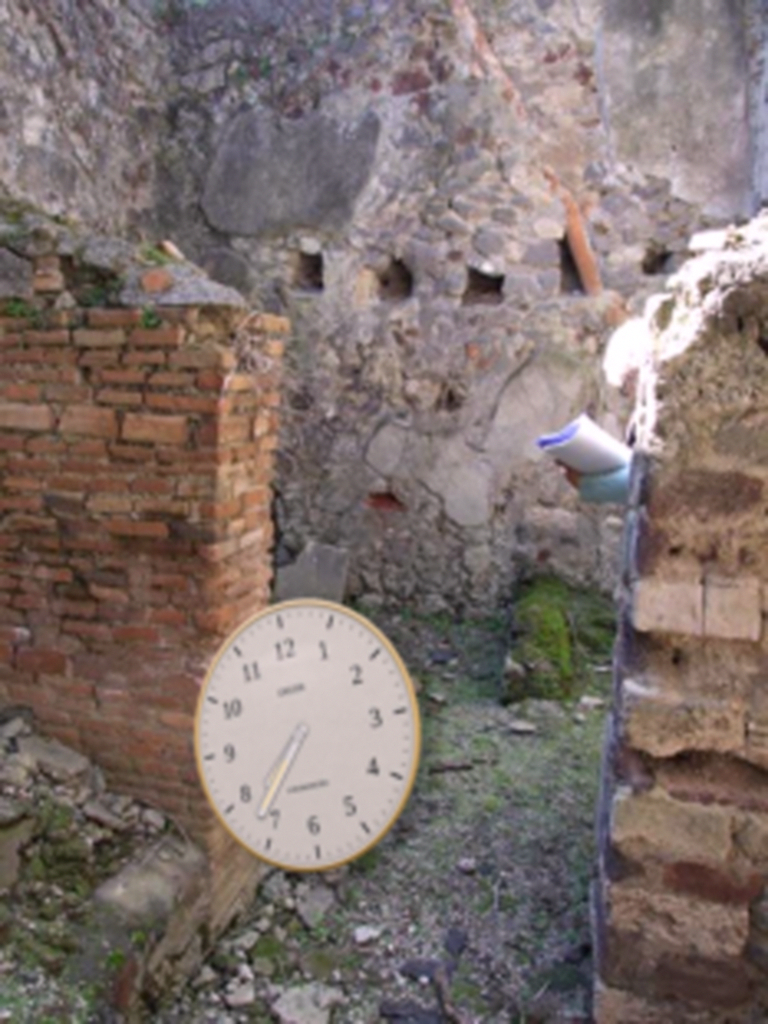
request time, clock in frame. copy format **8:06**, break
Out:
**7:37**
